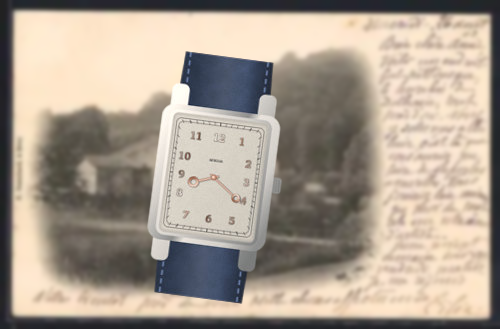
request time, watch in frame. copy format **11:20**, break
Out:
**8:21**
